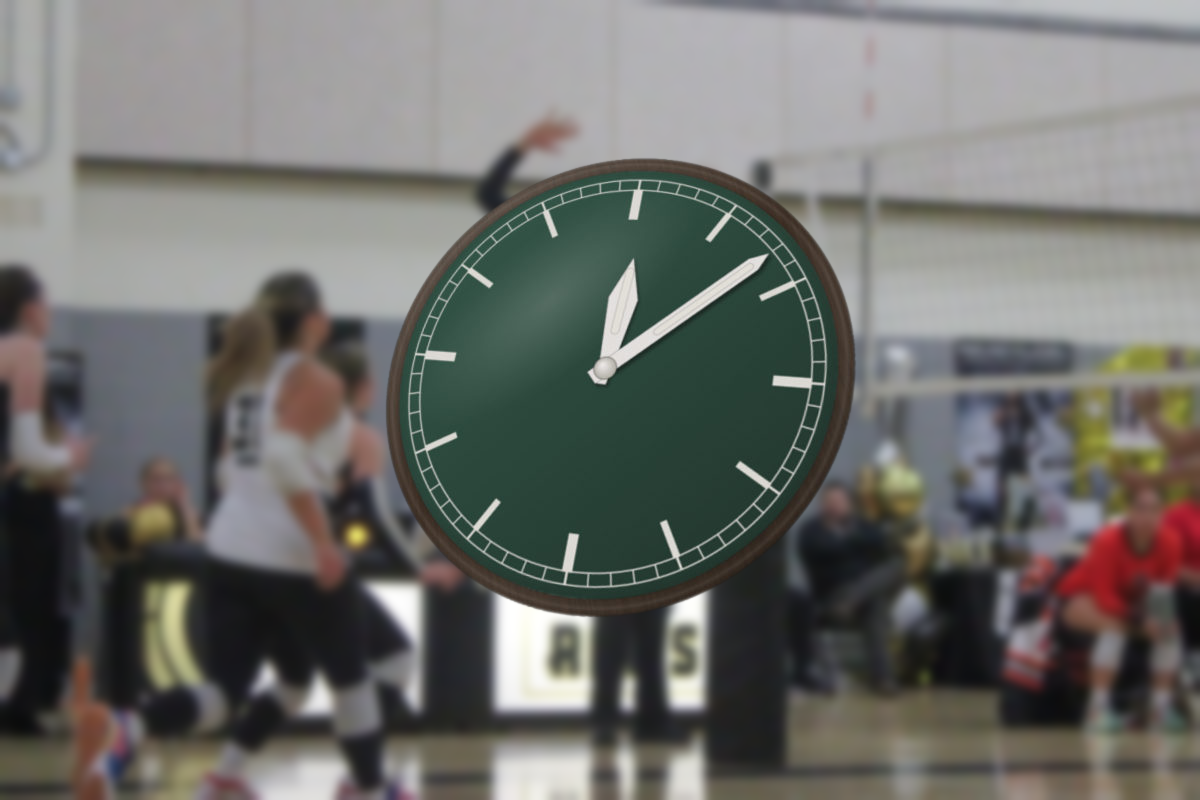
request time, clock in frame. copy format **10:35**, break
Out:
**12:08**
